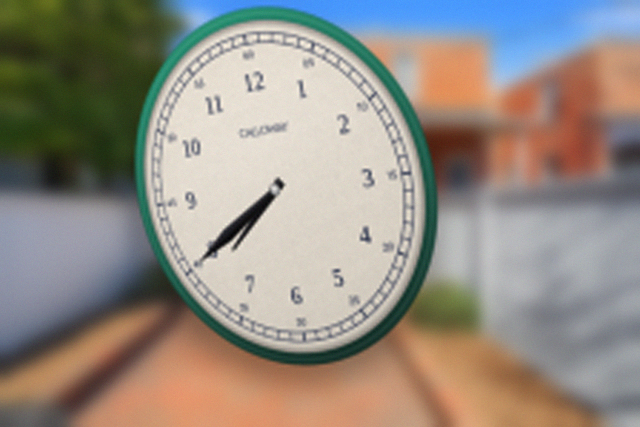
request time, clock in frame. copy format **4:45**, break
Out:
**7:40**
